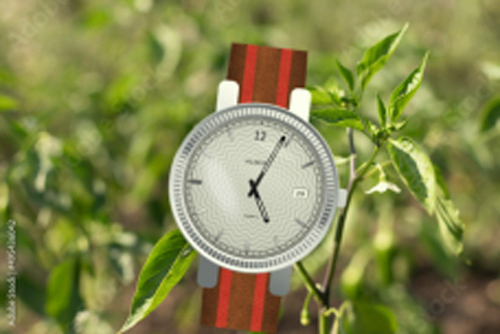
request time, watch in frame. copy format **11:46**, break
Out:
**5:04**
